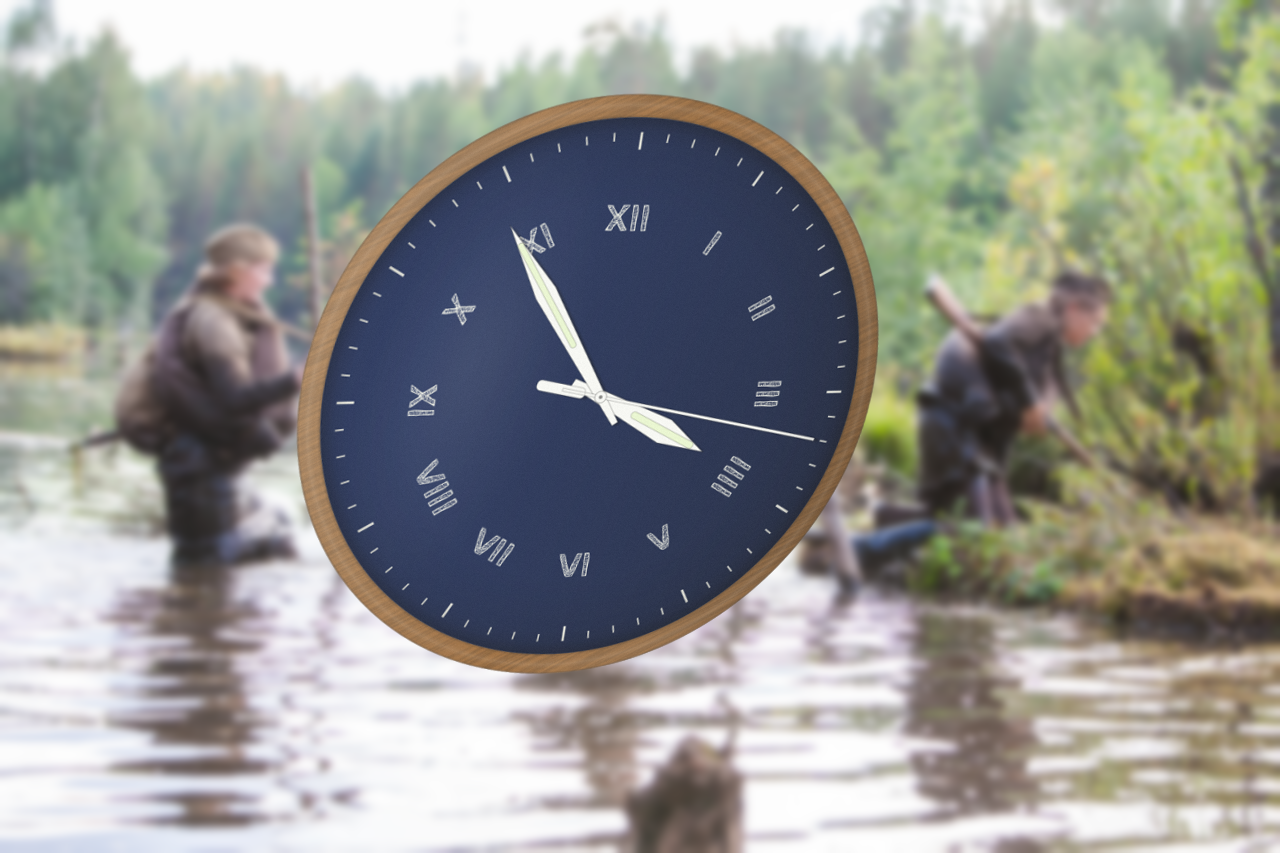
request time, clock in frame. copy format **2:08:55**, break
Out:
**3:54:17**
